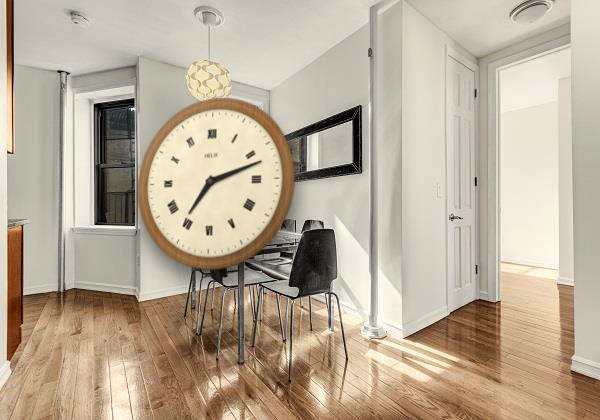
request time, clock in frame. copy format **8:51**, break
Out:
**7:12**
